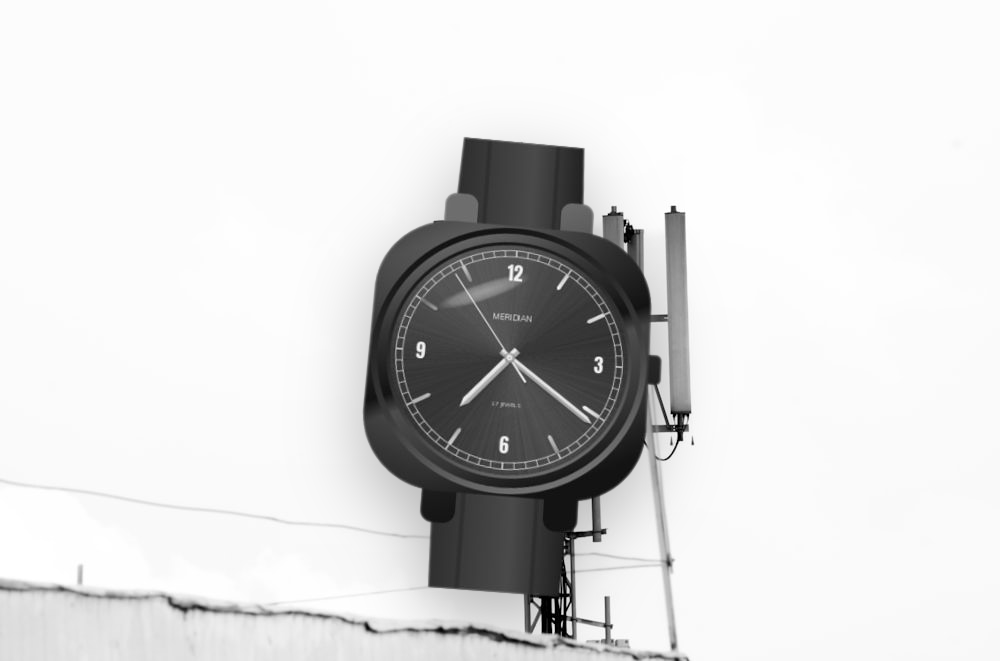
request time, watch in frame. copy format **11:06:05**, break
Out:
**7:20:54**
